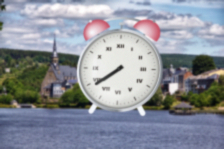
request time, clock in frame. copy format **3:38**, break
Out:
**7:39**
